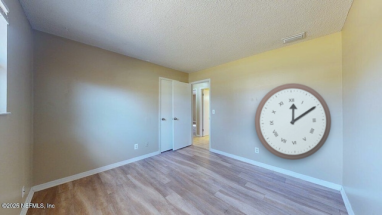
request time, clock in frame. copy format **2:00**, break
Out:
**12:10**
